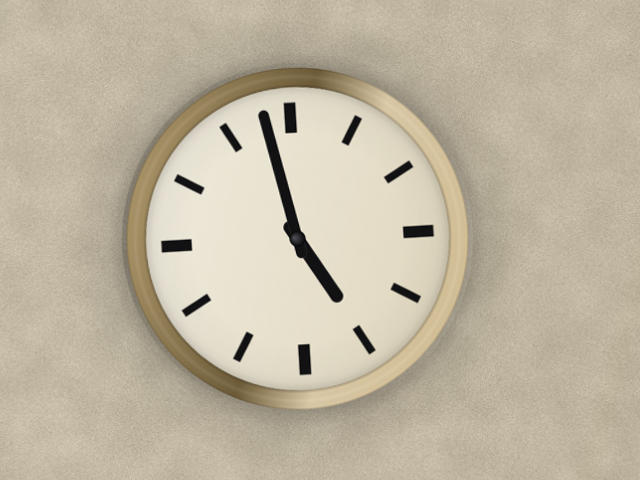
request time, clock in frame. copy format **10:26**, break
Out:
**4:58**
